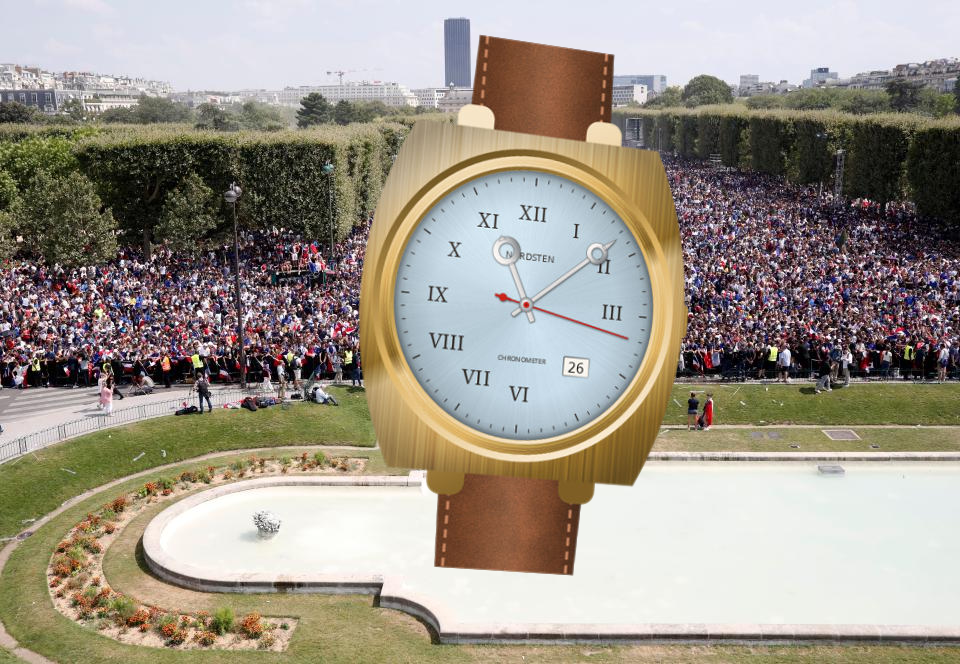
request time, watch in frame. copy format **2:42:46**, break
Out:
**11:08:17**
